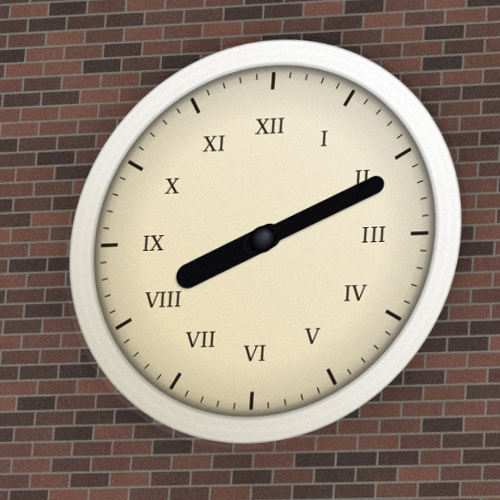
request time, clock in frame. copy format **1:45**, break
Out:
**8:11**
